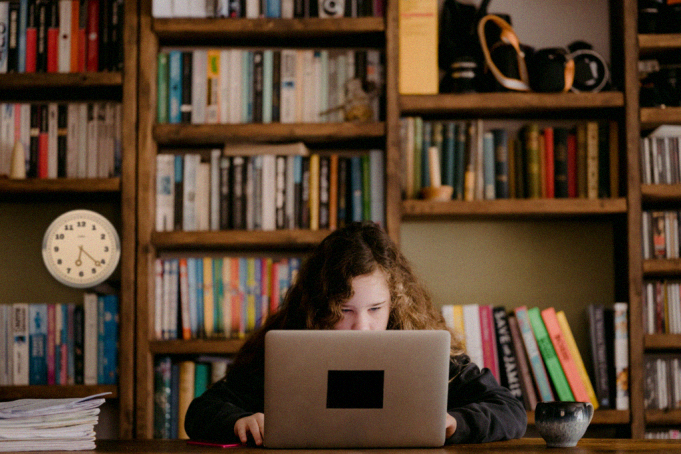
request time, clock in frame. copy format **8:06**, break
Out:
**6:22**
